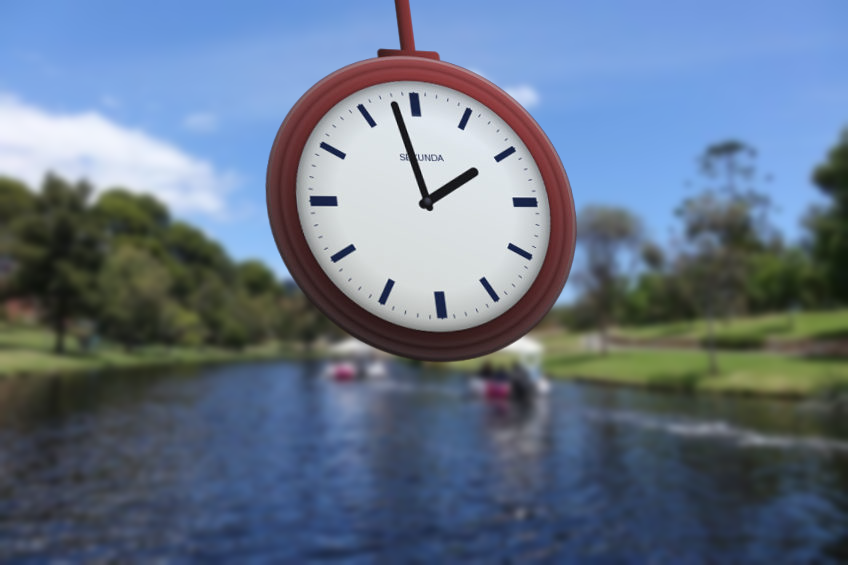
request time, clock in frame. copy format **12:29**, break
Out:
**1:58**
